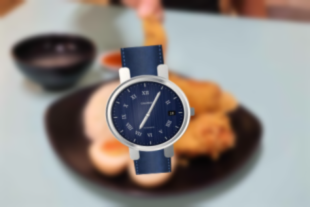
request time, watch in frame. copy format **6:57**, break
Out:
**7:05**
